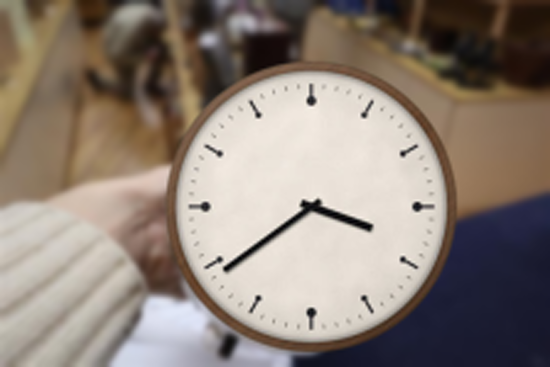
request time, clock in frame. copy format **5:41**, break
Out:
**3:39**
